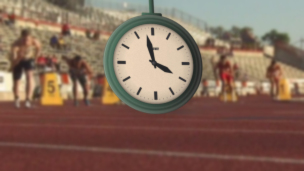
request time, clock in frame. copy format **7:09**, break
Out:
**3:58**
